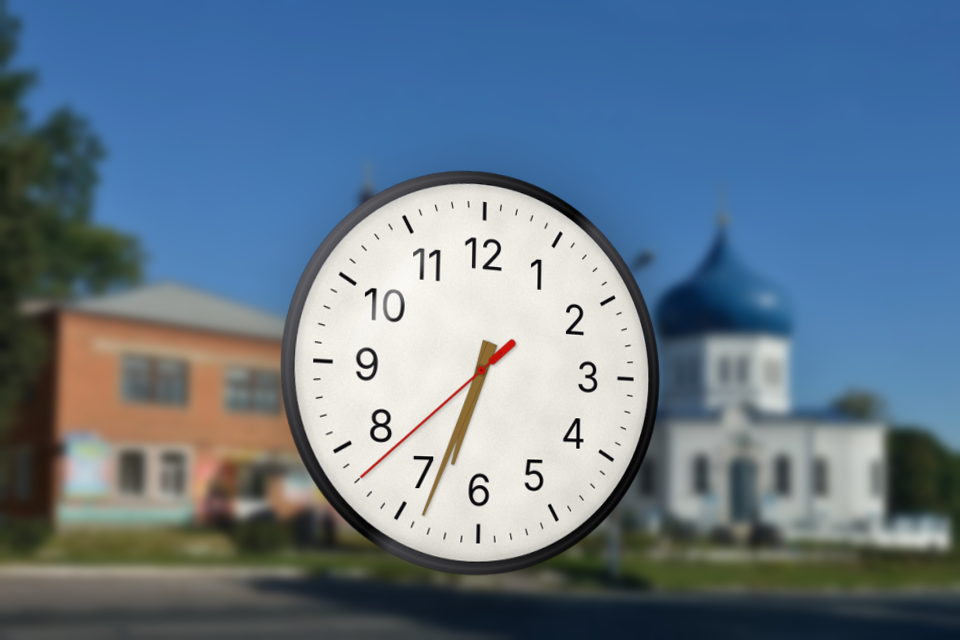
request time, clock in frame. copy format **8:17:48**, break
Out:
**6:33:38**
